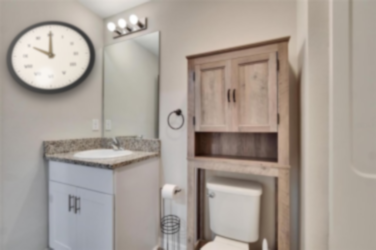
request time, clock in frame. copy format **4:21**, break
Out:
**10:00**
